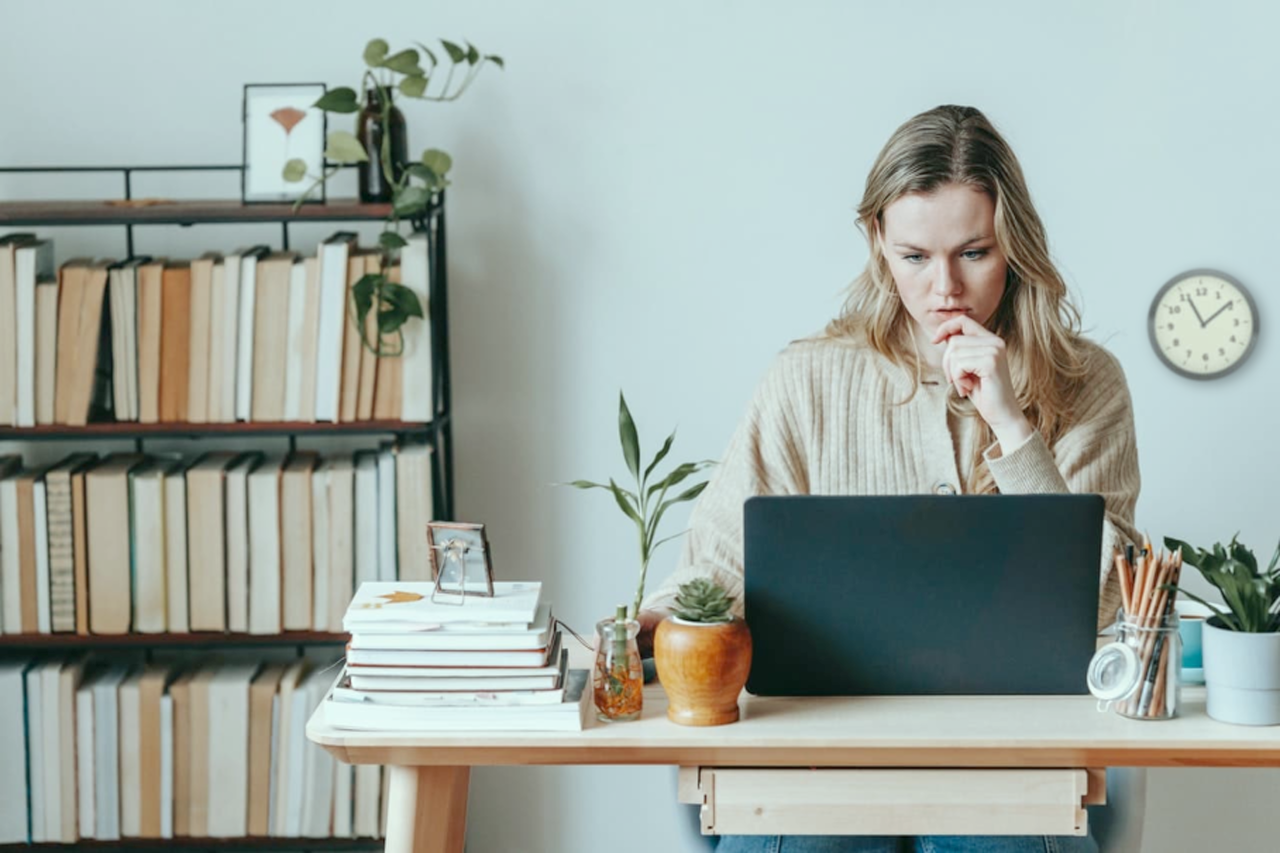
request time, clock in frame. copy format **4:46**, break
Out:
**11:09**
